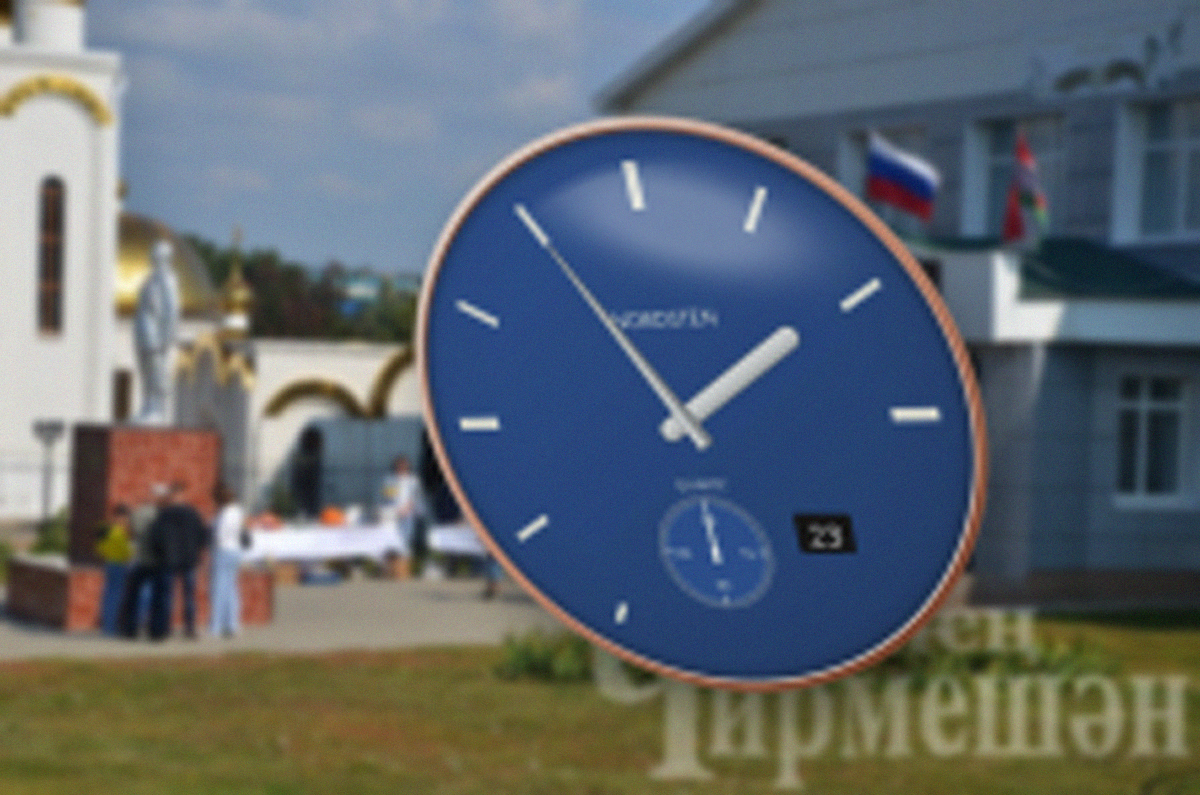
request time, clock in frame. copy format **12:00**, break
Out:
**1:55**
